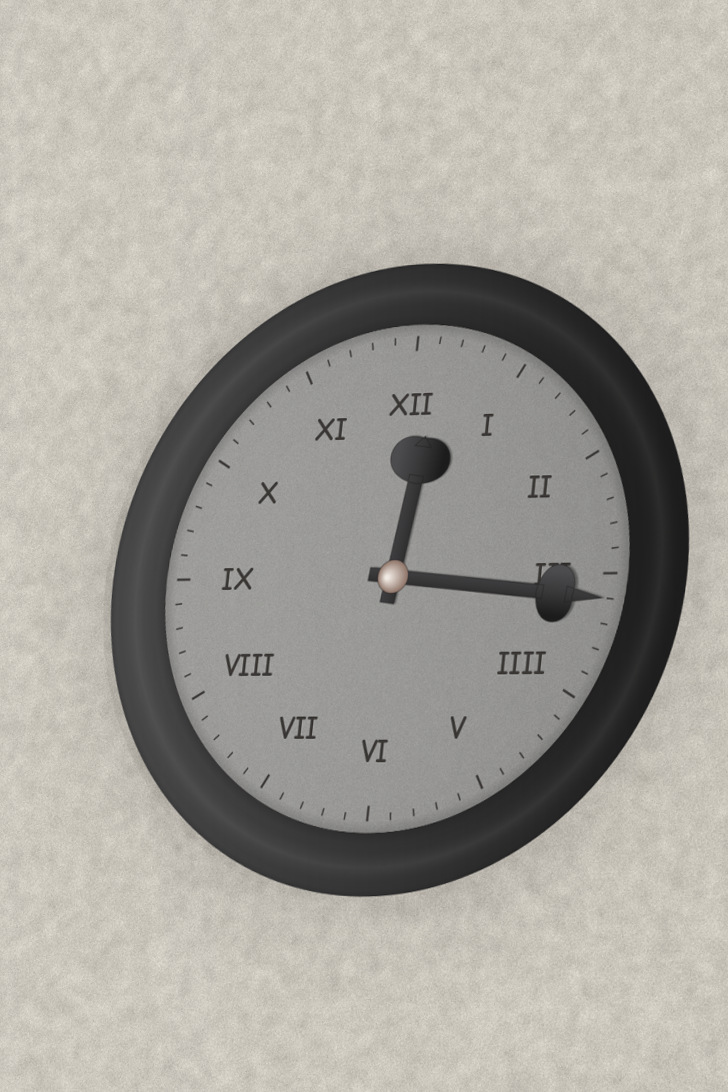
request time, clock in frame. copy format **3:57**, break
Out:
**12:16**
